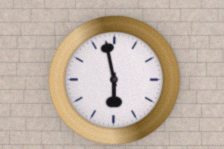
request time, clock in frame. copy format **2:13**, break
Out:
**5:58**
